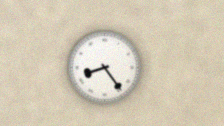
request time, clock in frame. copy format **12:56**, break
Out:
**8:24**
